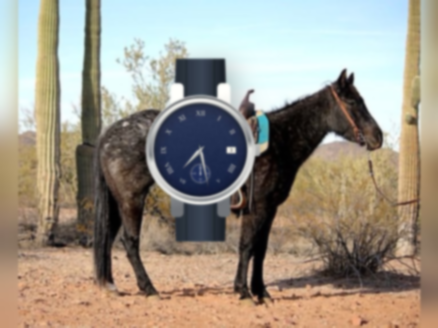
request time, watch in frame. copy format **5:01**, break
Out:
**7:28**
